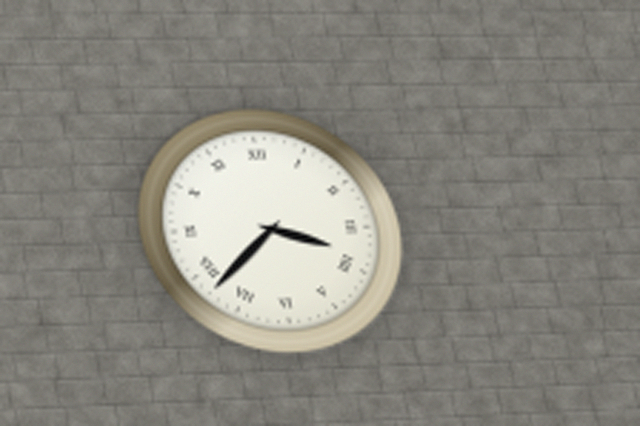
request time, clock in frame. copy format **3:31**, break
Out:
**3:38**
